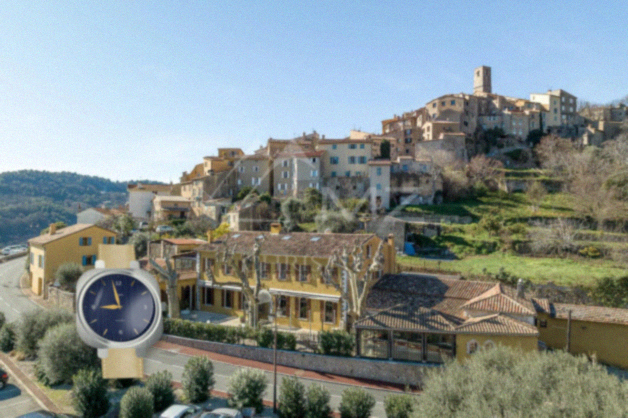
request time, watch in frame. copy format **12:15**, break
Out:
**8:58**
